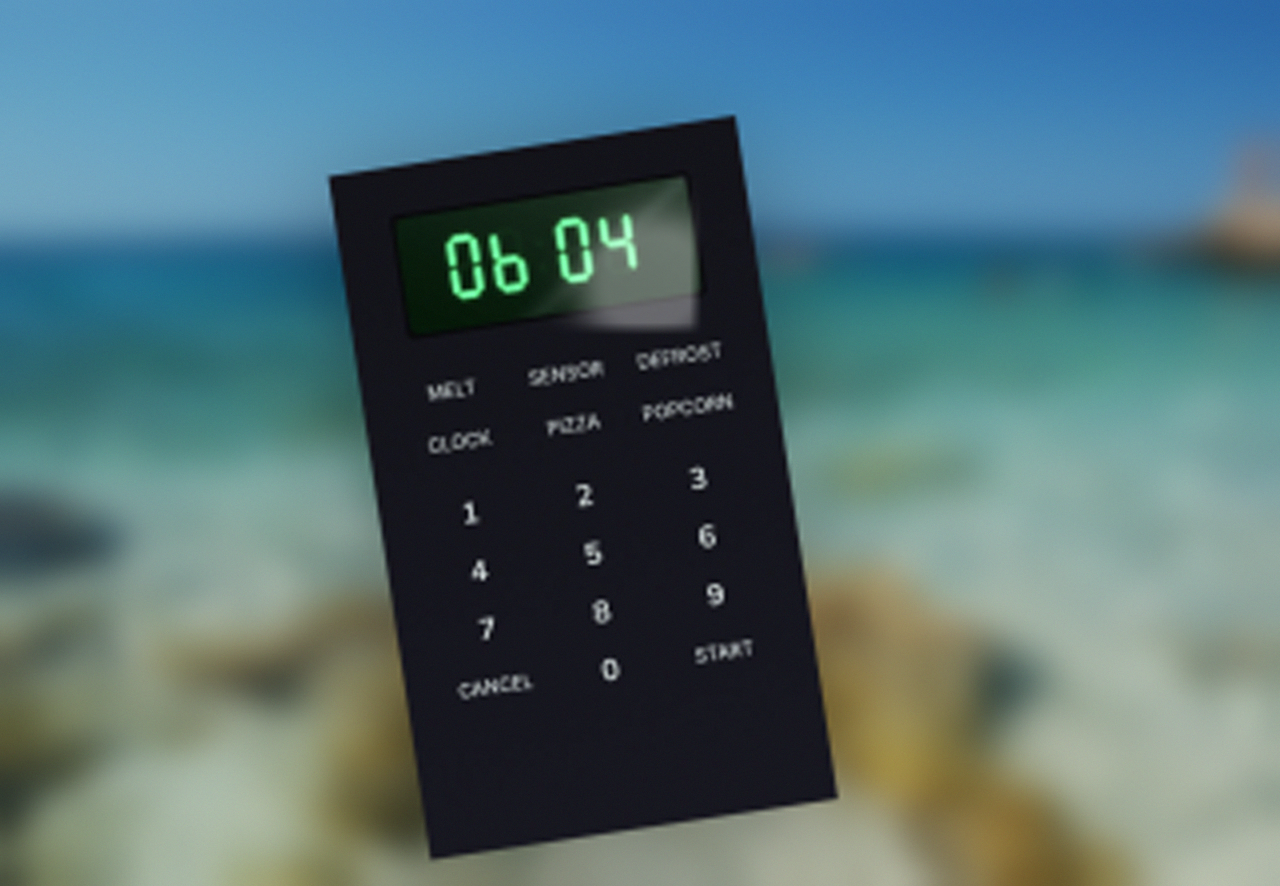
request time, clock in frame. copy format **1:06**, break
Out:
**6:04**
